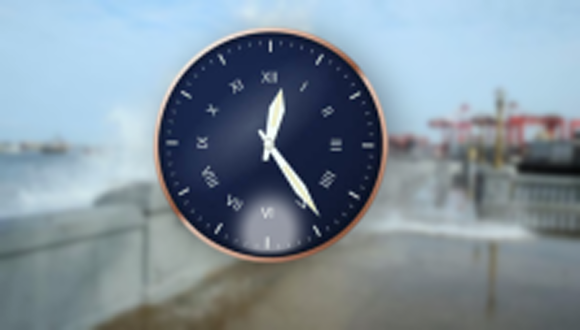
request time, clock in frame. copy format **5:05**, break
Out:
**12:24**
